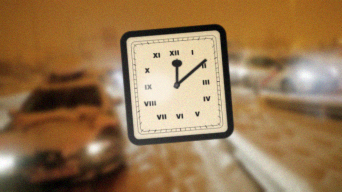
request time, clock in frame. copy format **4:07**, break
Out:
**12:09**
